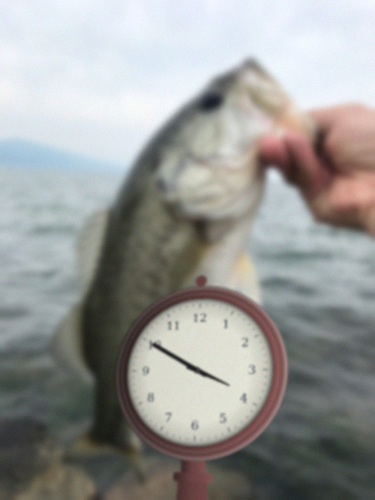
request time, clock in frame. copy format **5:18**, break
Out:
**3:50**
